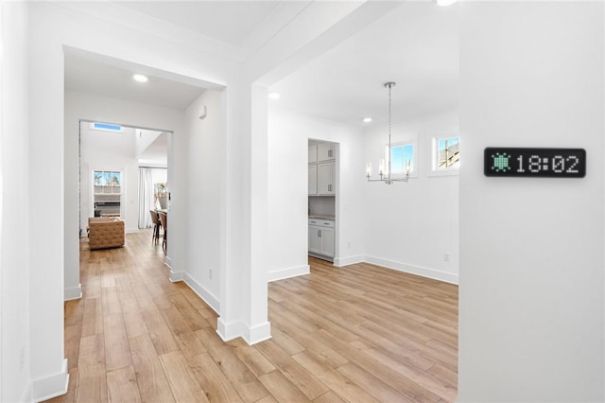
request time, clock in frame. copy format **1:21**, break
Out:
**18:02**
